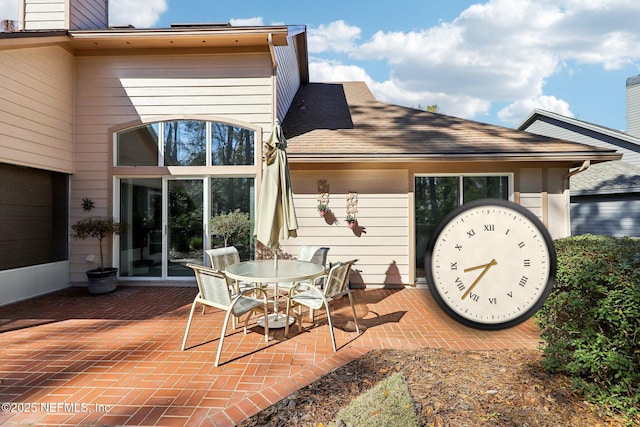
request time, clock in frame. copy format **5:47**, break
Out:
**8:37**
